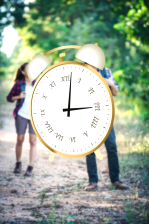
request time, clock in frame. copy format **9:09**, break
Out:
**3:02**
